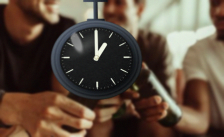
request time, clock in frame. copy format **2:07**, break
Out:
**1:00**
